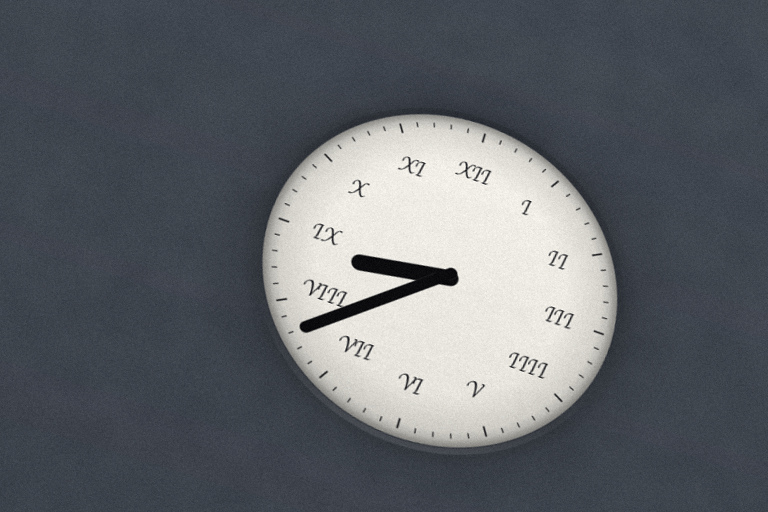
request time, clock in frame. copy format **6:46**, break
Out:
**8:38**
